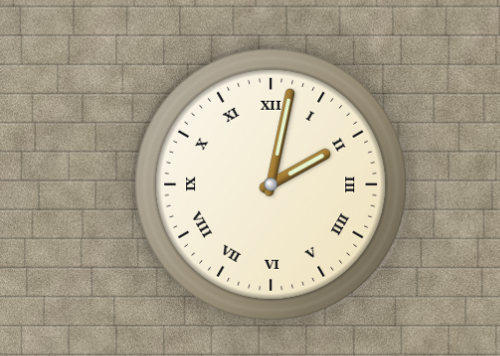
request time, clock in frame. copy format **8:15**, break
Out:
**2:02**
